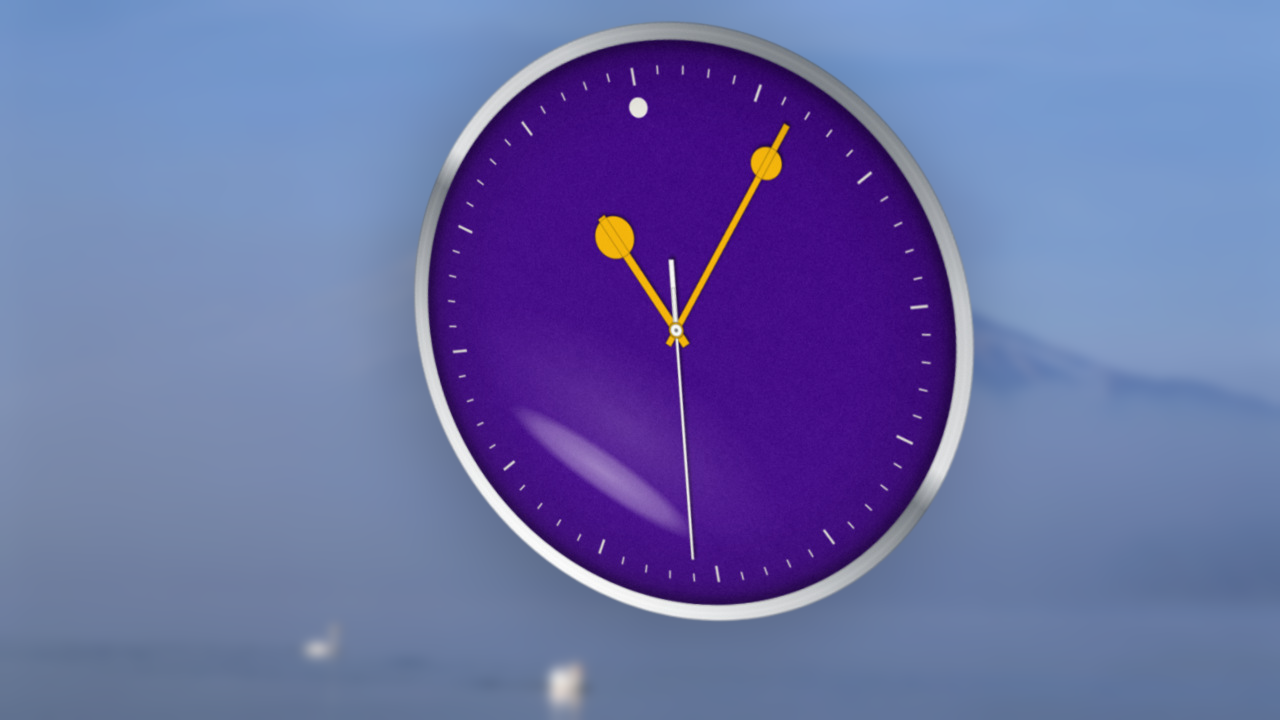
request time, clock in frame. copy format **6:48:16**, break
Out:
**11:06:31**
